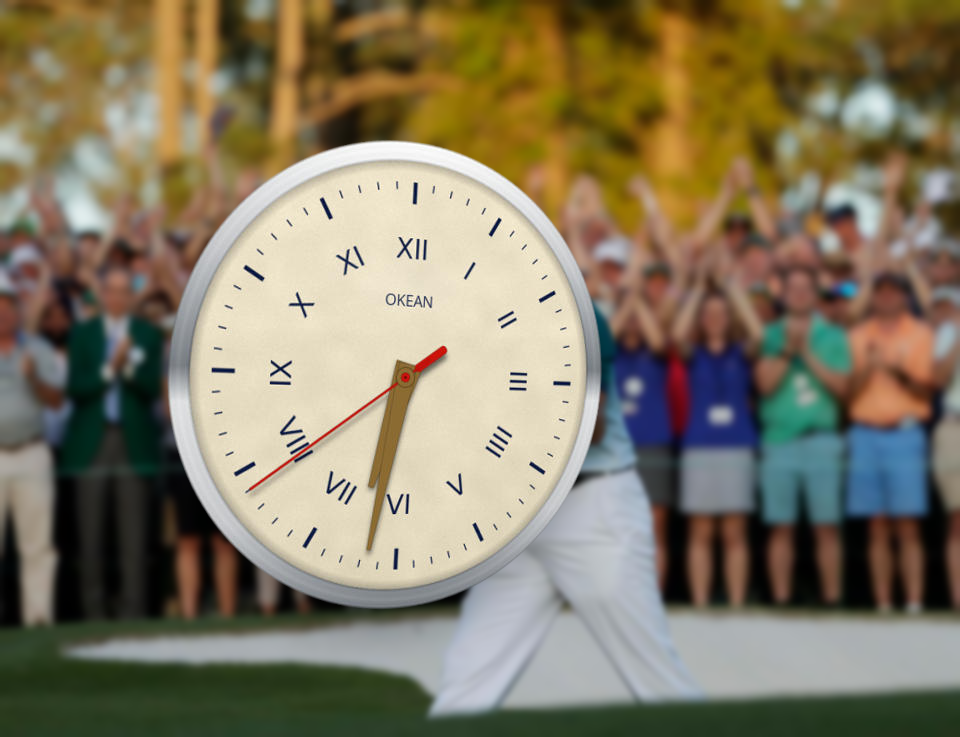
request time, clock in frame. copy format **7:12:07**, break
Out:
**6:31:39**
